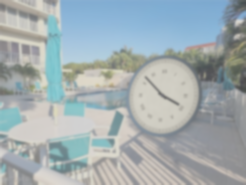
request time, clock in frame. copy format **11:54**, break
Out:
**3:52**
